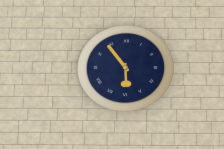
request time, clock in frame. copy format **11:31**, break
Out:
**5:54**
